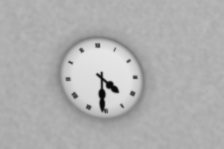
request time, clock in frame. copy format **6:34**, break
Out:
**4:31**
